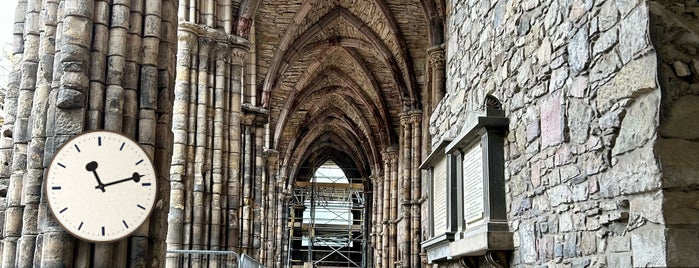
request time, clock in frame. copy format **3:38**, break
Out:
**11:13**
